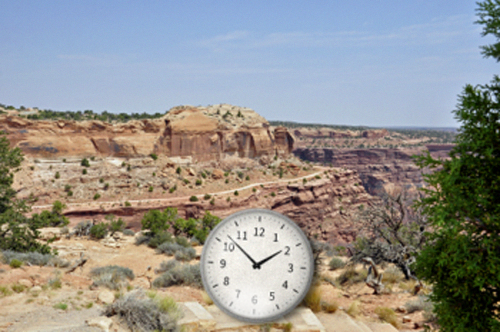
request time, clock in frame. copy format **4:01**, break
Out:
**1:52**
